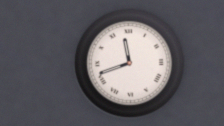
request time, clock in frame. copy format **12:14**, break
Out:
**11:42**
